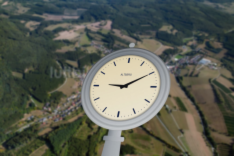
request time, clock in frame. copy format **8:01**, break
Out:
**9:10**
